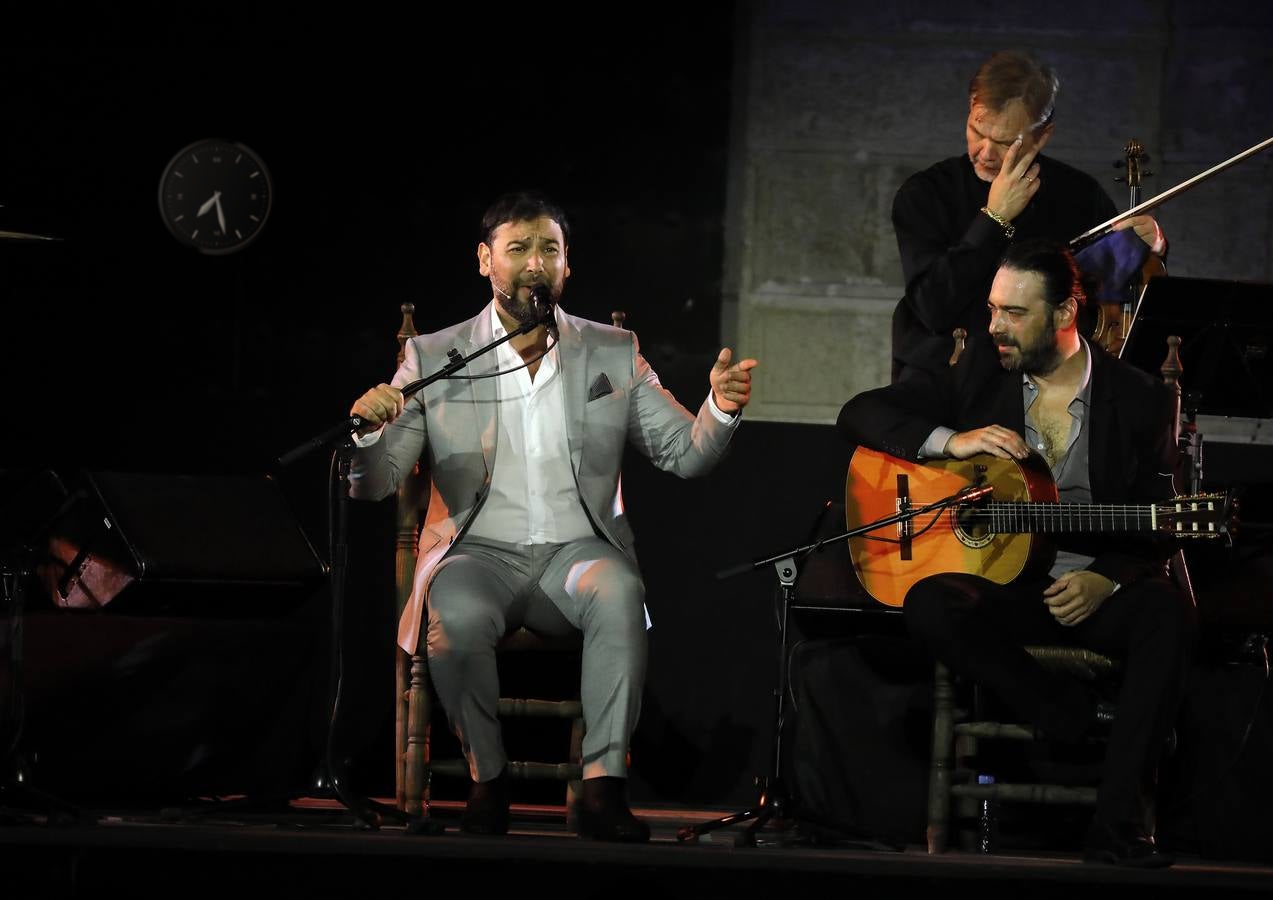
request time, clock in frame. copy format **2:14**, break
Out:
**7:28**
